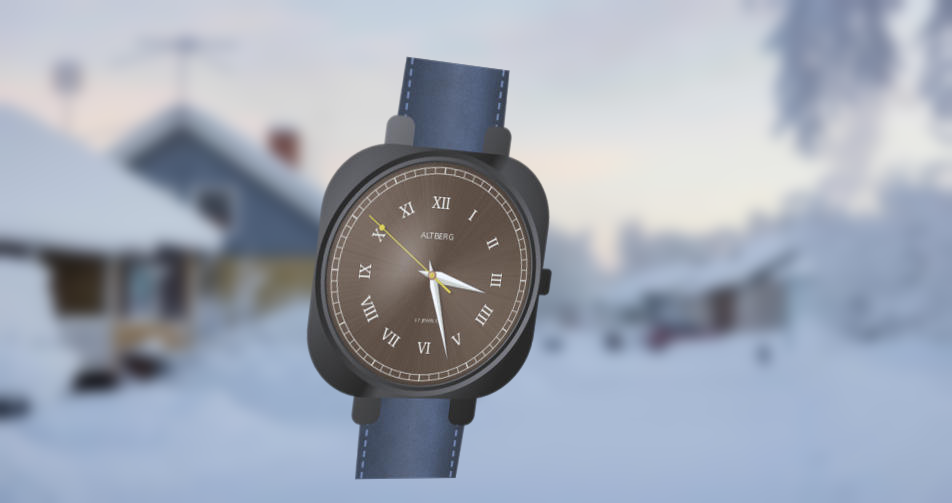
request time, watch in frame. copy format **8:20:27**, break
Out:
**3:26:51**
